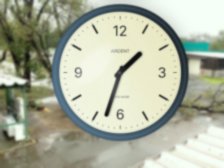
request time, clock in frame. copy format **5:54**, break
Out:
**1:33**
